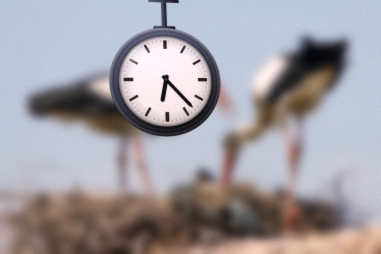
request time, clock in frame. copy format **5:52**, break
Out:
**6:23**
